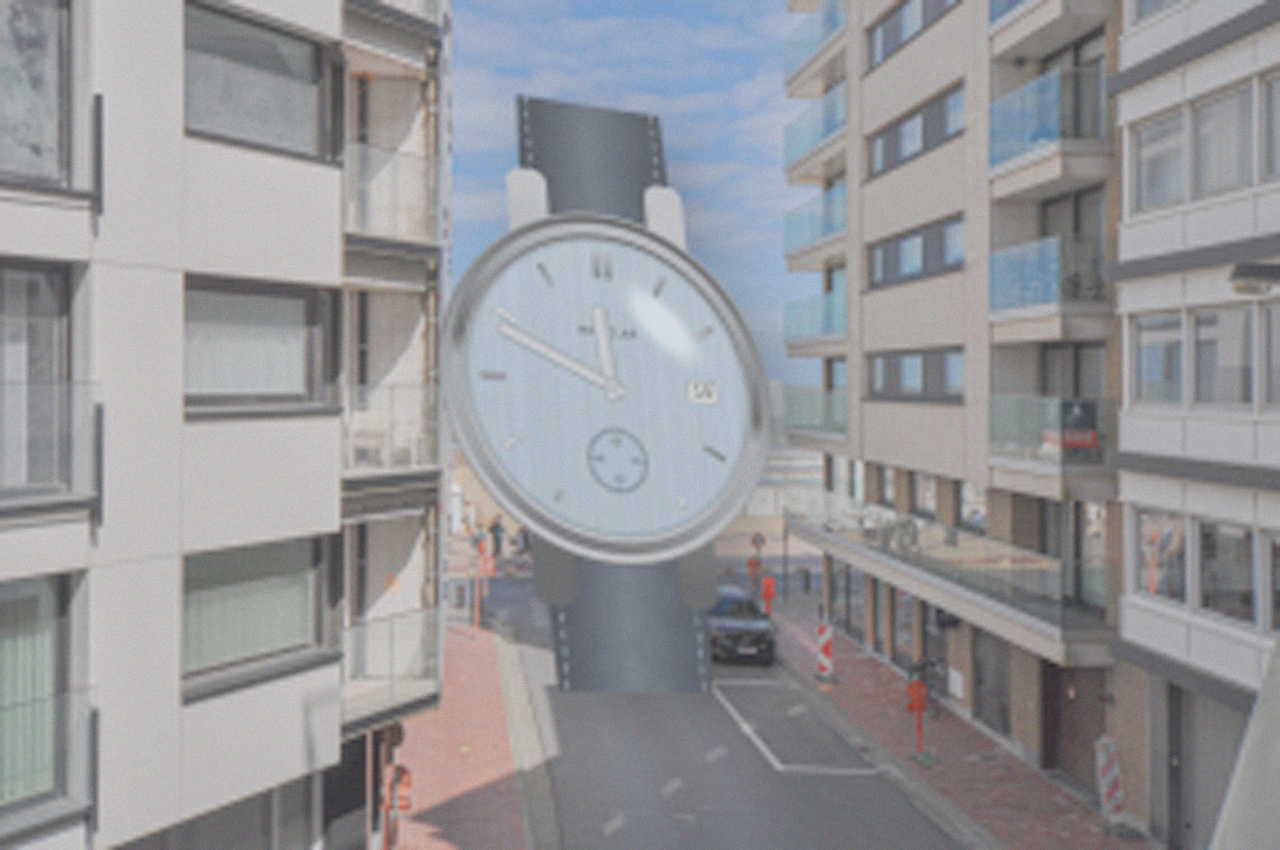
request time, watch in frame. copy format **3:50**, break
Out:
**11:49**
